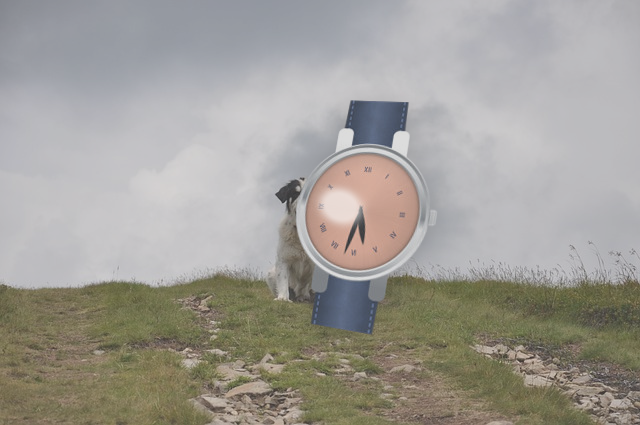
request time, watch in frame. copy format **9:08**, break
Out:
**5:32**
